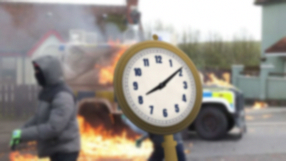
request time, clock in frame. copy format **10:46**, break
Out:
**8:09**
